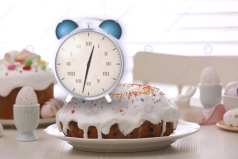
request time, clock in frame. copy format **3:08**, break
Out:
**12:32**
